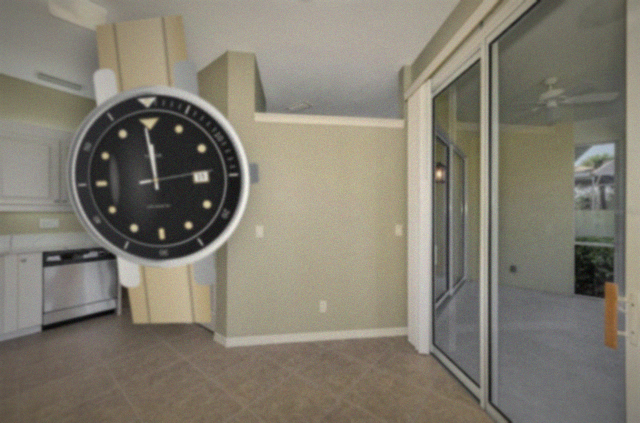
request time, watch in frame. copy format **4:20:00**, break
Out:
**11:59:14**
